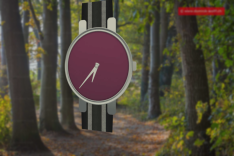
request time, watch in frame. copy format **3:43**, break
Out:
**6:37**
